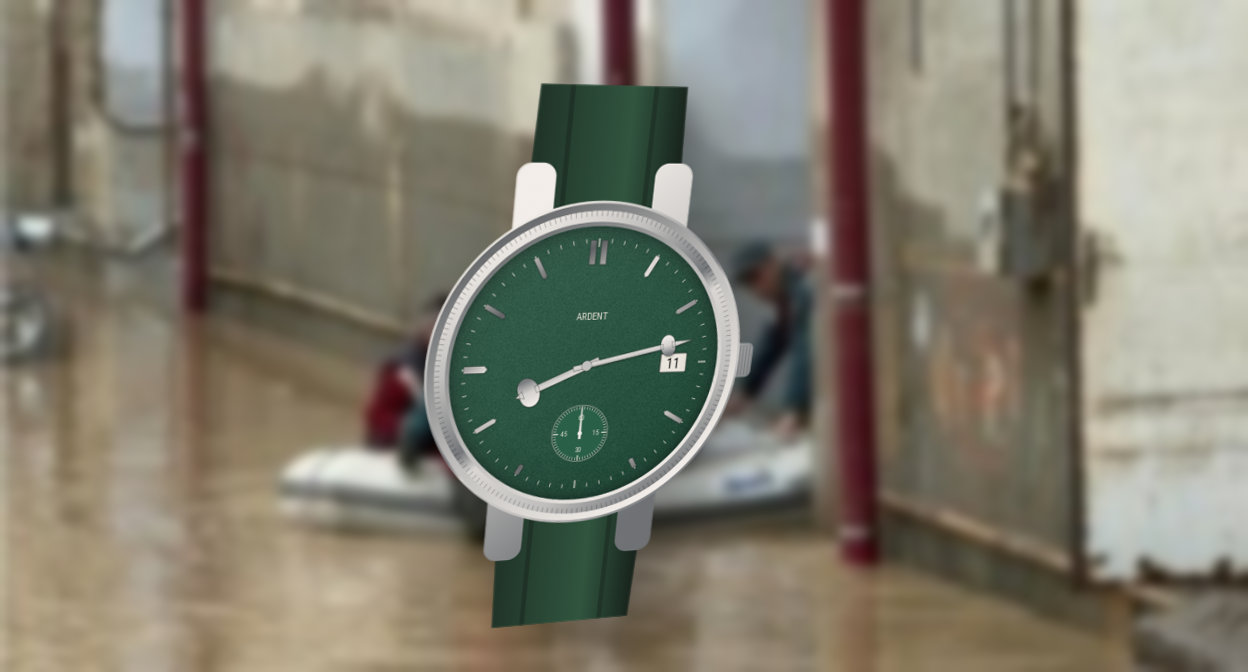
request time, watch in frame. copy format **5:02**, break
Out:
**8:13**
